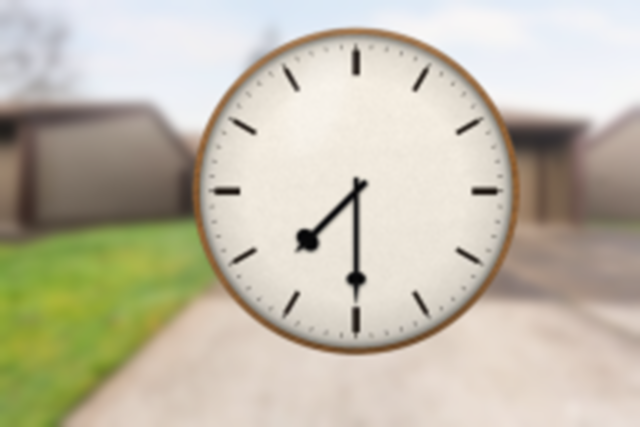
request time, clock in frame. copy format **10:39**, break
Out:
**7:30**
